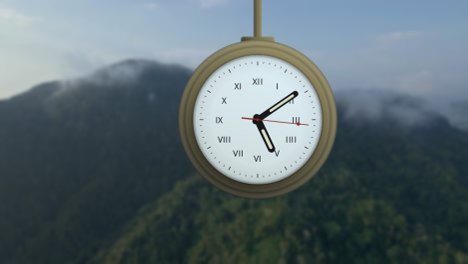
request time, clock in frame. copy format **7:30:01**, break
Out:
**5:09:16**
